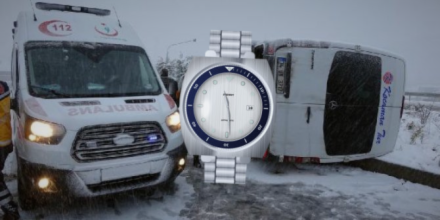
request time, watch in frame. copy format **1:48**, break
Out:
**11:29**
